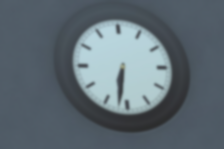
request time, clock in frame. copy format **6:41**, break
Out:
**6:32**
